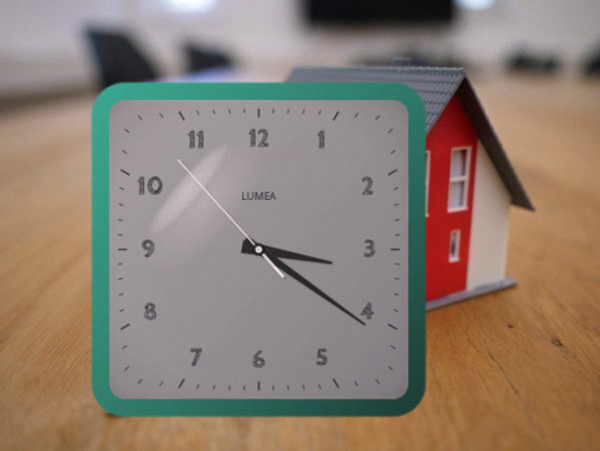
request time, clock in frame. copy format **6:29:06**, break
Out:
**3:20:53**
